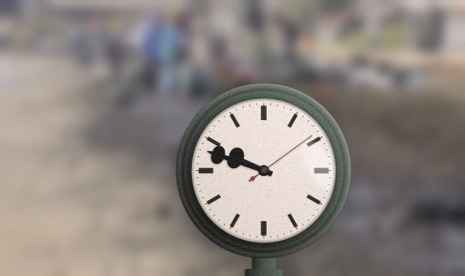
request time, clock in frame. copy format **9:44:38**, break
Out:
**9:48:09**
